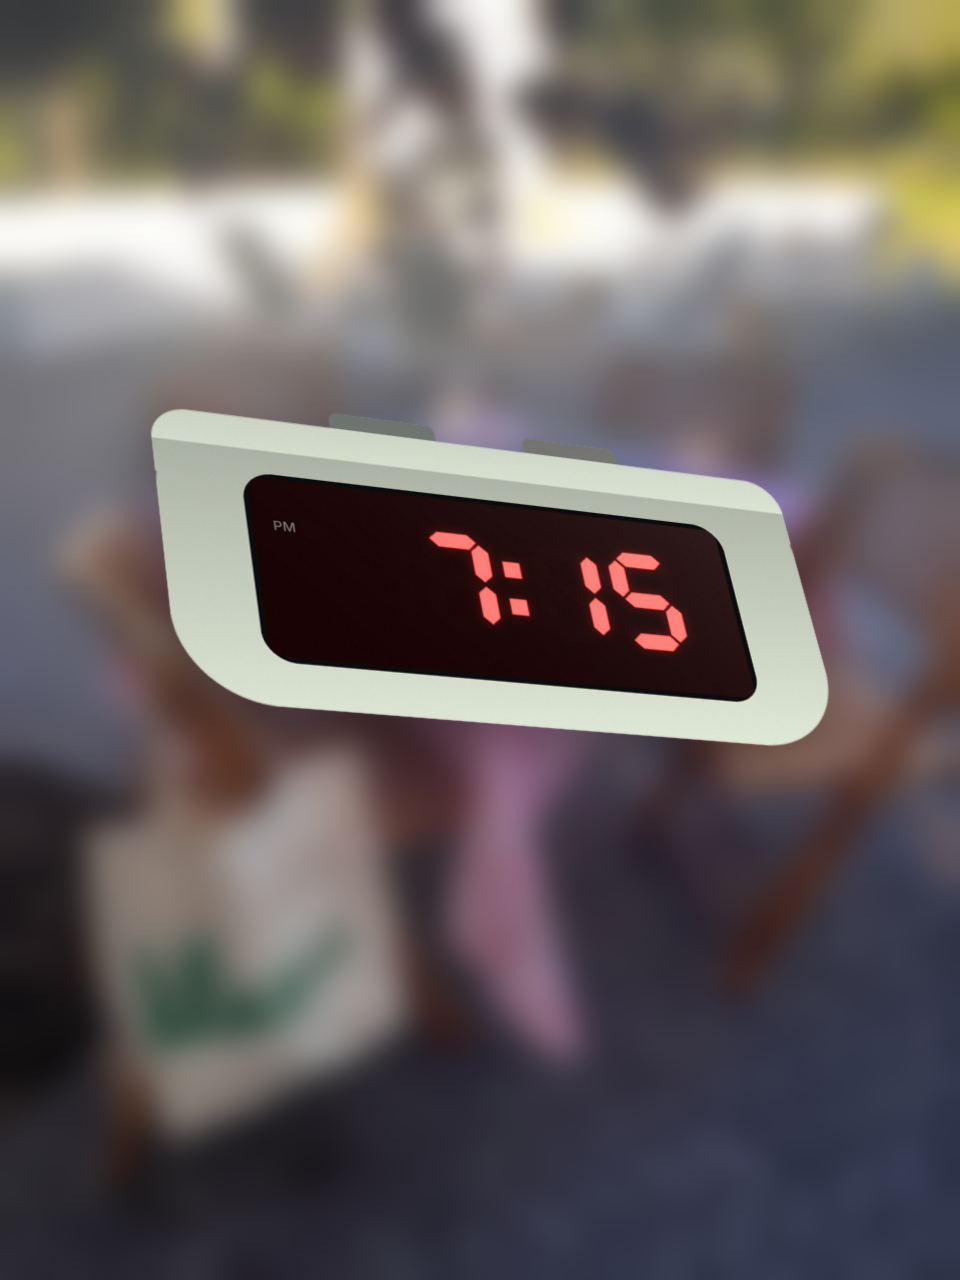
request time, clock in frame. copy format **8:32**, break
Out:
**7:15**
